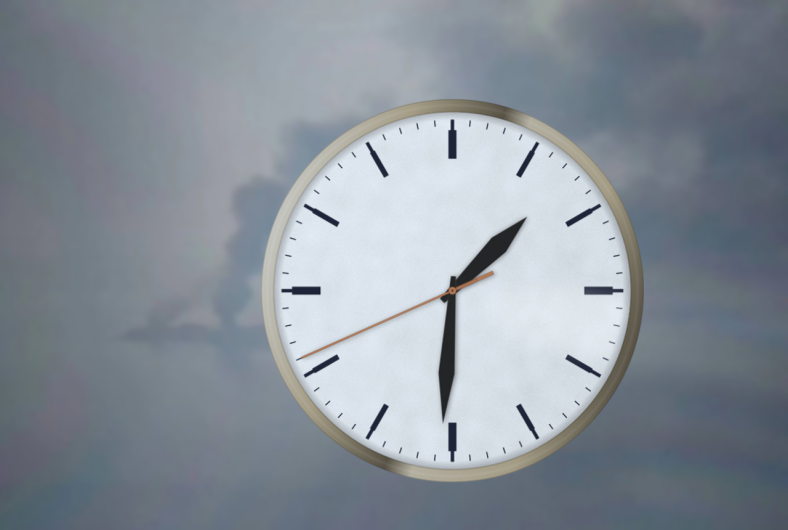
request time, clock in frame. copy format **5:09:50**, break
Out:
**1:30:41**
